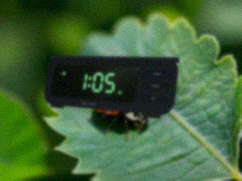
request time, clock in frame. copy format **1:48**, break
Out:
**1:05**
